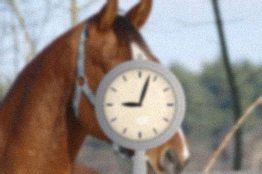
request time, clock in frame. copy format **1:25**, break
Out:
**9:03**
